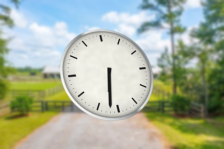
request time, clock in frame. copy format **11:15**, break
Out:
**6:32**
